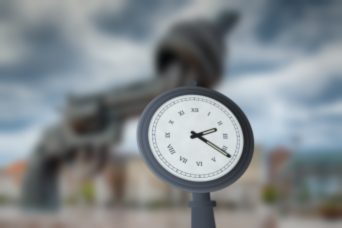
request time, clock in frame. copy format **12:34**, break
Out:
**2:21**
